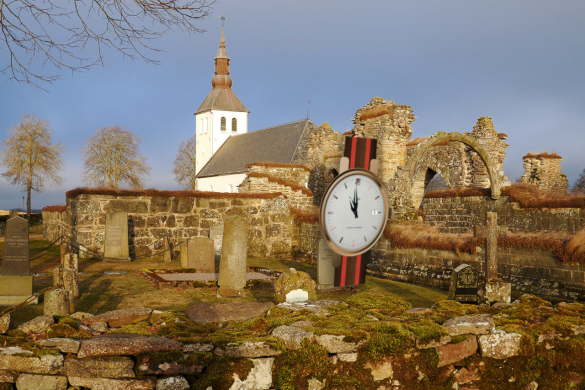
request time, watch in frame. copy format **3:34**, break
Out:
**10:59**
